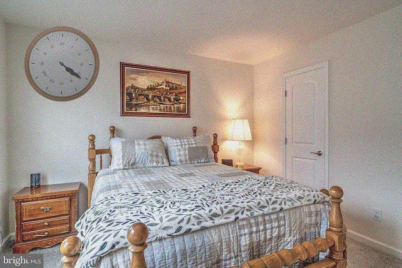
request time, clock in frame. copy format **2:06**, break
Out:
**4:21**
